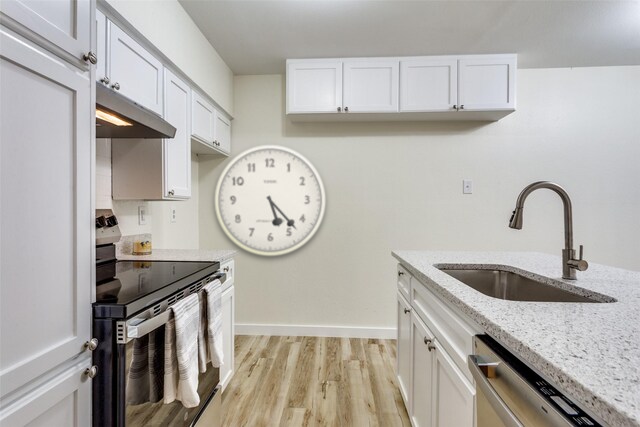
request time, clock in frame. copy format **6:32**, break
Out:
**5:23**
